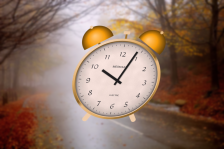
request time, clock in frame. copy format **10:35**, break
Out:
**10:04**
